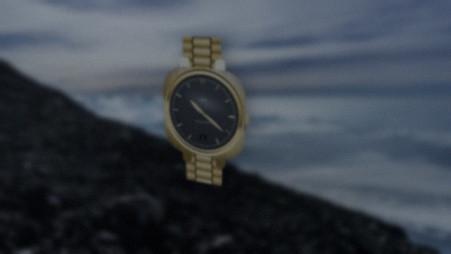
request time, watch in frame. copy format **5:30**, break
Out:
**10:21**
